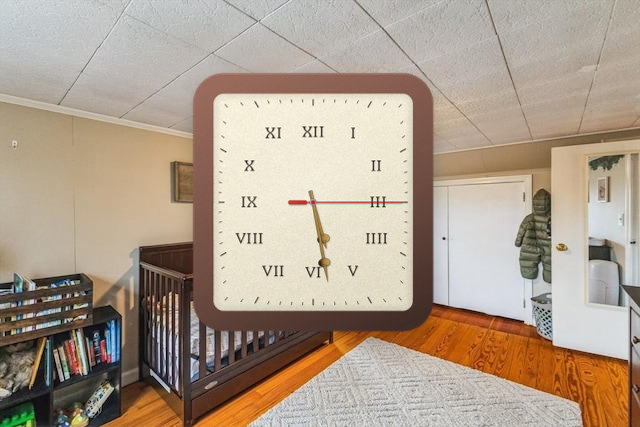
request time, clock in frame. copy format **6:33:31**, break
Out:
**5:28:15**
